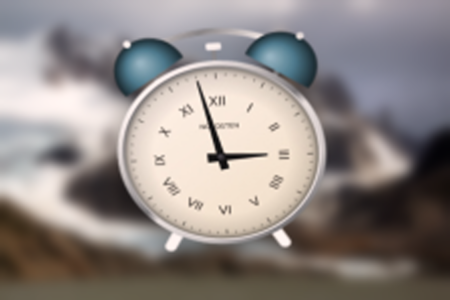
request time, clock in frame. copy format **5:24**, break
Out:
**2:58**
